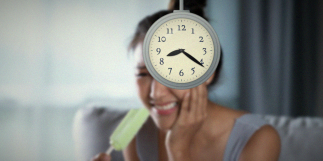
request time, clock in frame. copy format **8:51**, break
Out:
**8:21**
